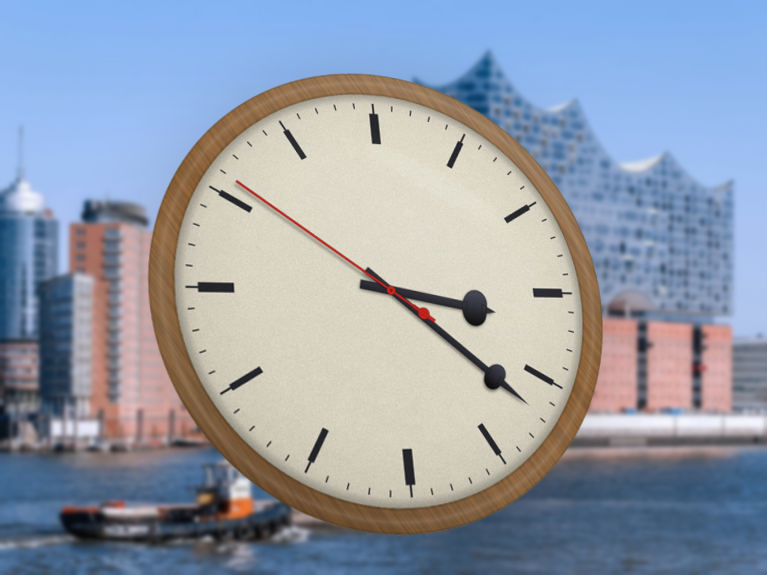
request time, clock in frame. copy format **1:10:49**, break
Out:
**3:21:51**
